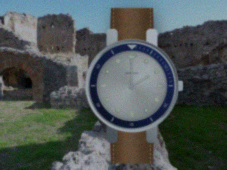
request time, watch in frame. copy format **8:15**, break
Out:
**2:00**
